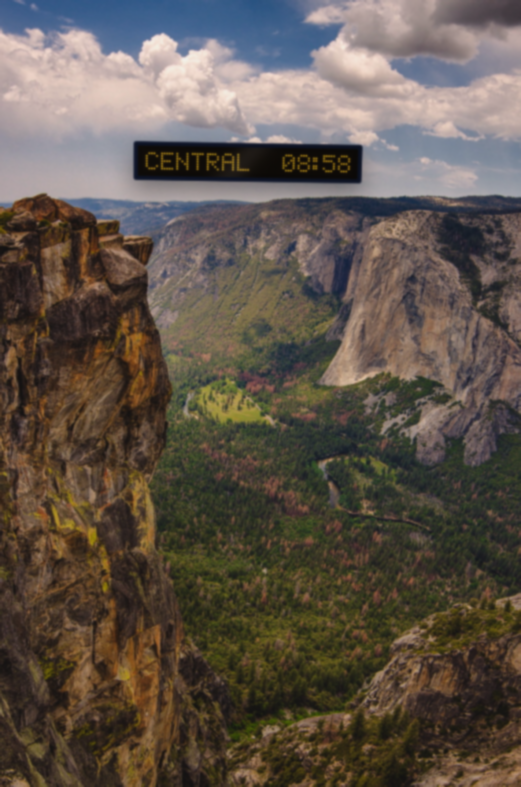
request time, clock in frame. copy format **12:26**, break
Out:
**8:58**
